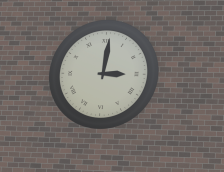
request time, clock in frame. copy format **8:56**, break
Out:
**3:01**
